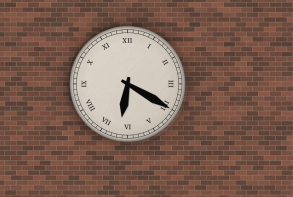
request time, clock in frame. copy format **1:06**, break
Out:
**6:20**
